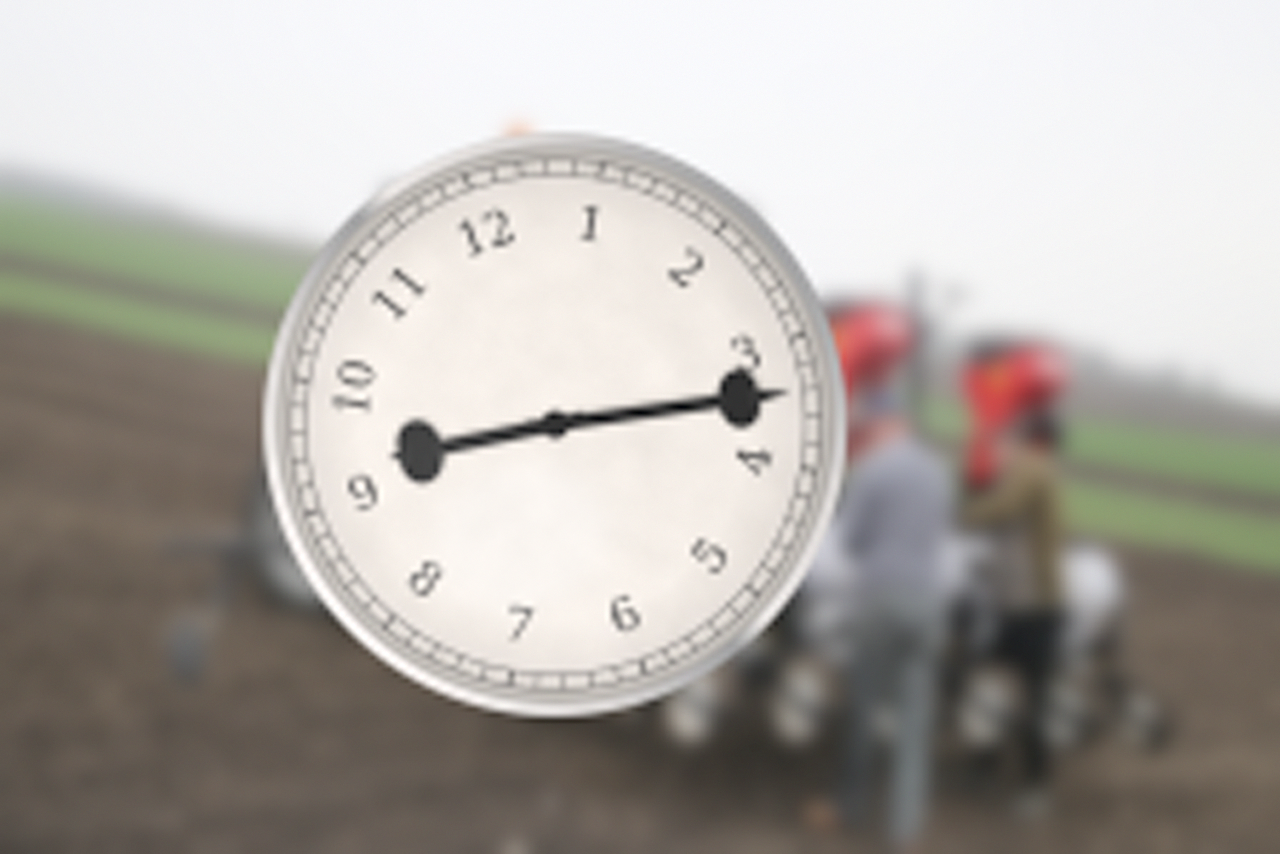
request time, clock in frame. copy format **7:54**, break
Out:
**9:17**
